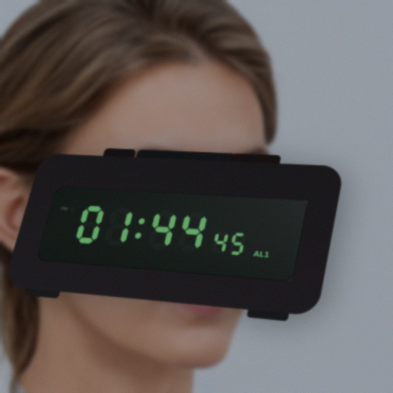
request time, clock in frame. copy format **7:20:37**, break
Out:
**1:44:45**
